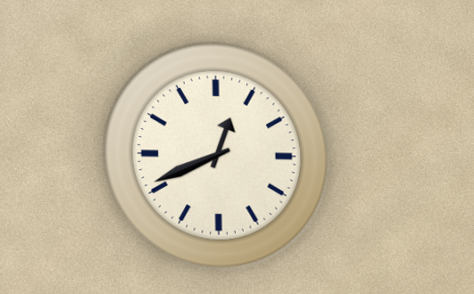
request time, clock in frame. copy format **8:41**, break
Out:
**12:41**
